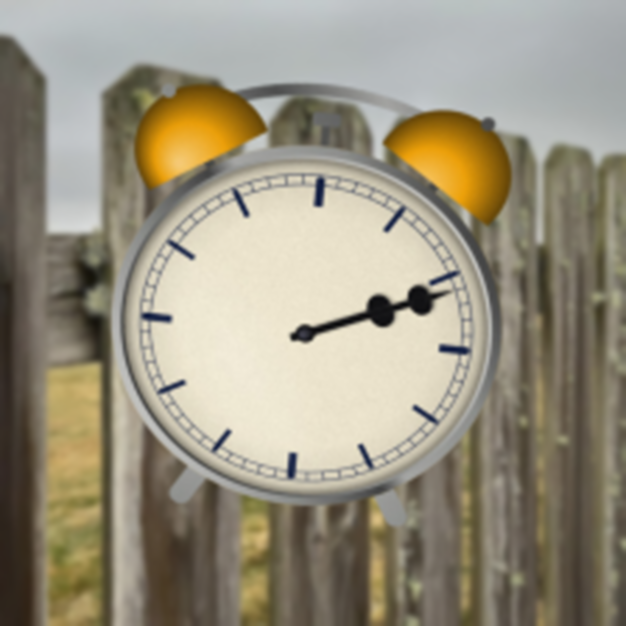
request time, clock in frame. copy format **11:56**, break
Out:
**2:11**
